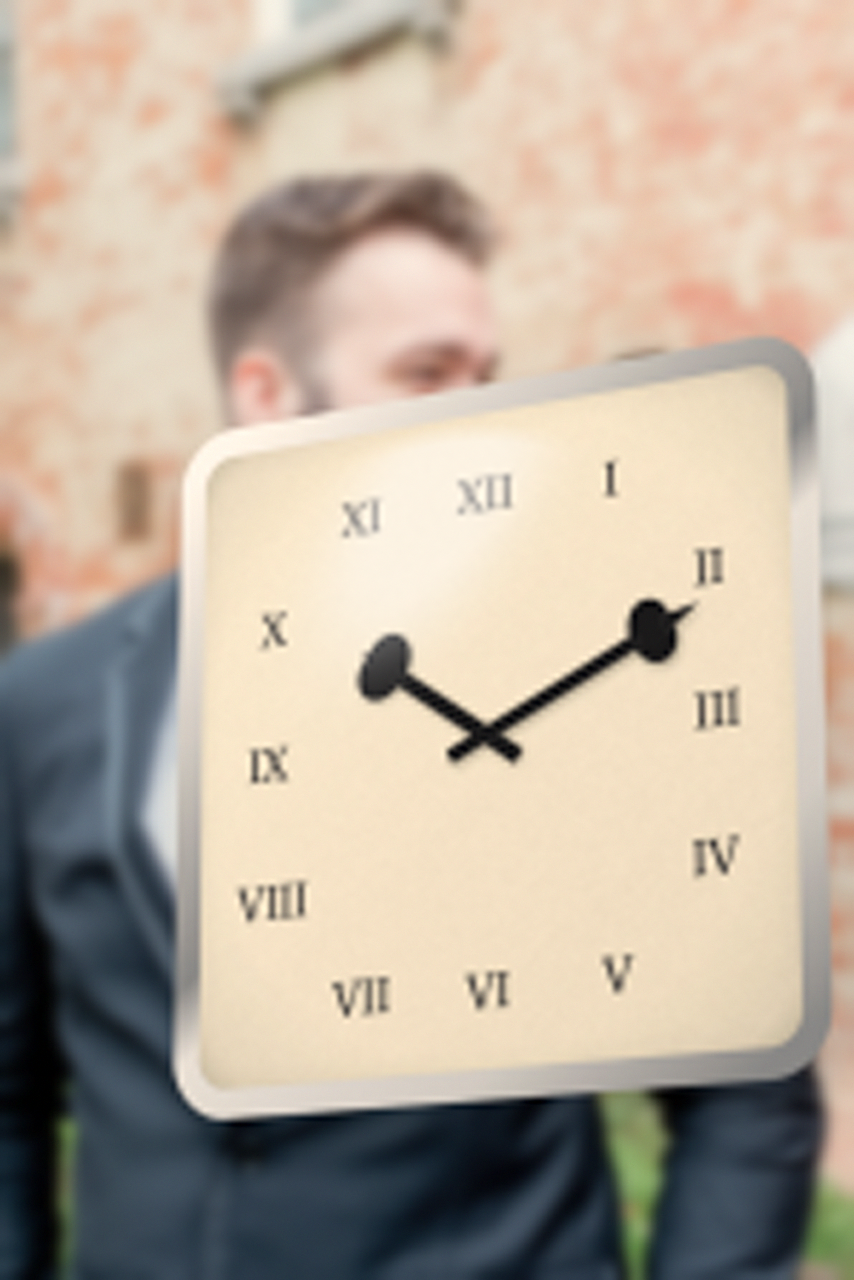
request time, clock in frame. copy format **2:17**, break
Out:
**10:11**
